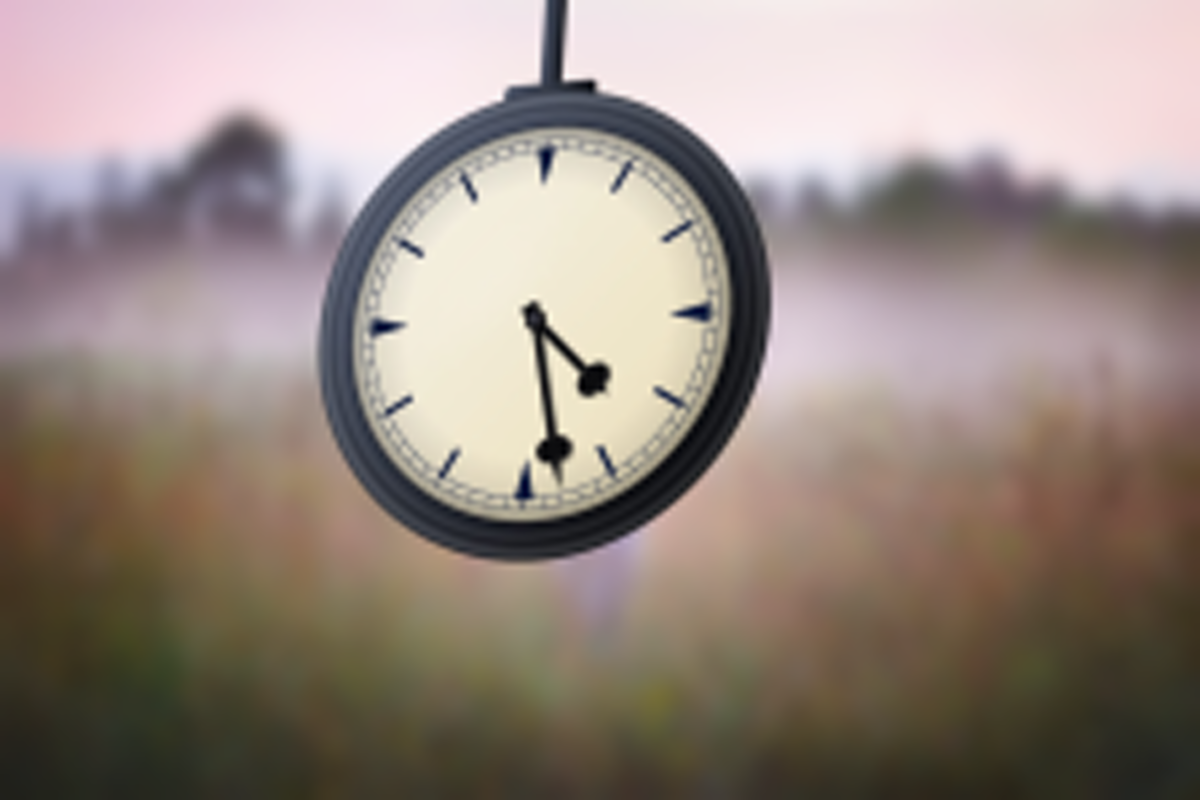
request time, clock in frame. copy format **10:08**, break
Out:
**4:28**
